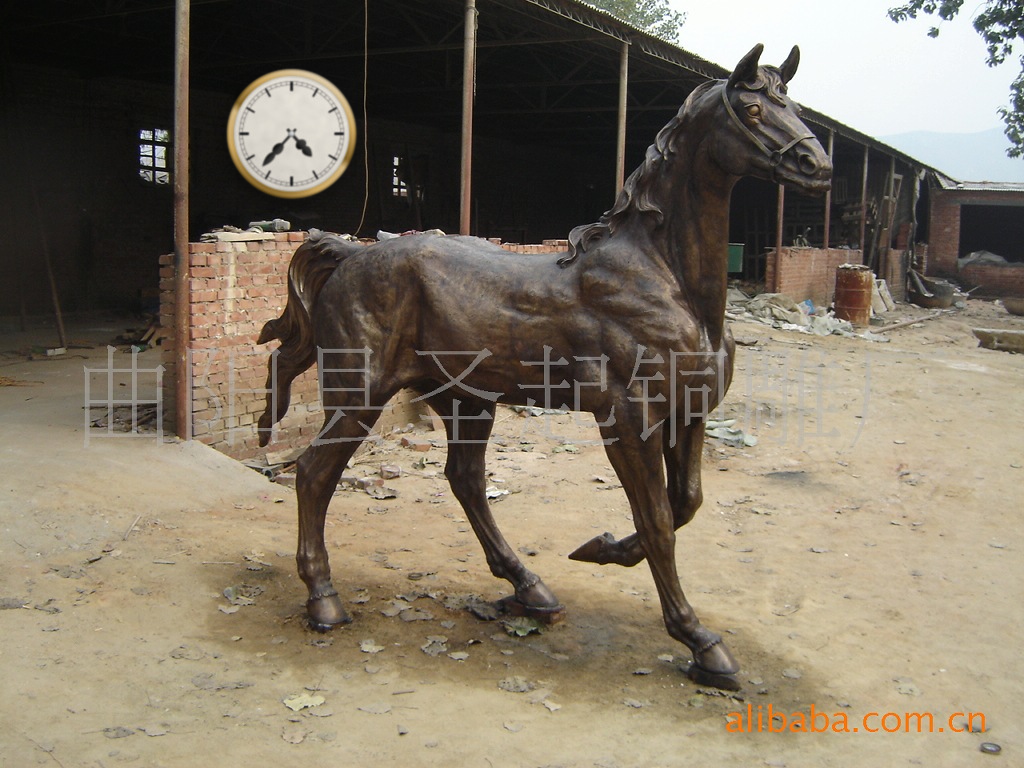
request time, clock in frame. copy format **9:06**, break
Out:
**4:37**
